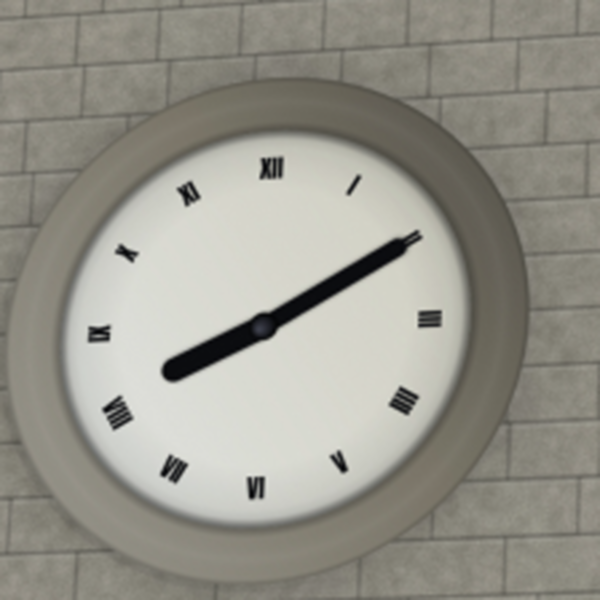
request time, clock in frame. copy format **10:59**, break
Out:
**8:10**
